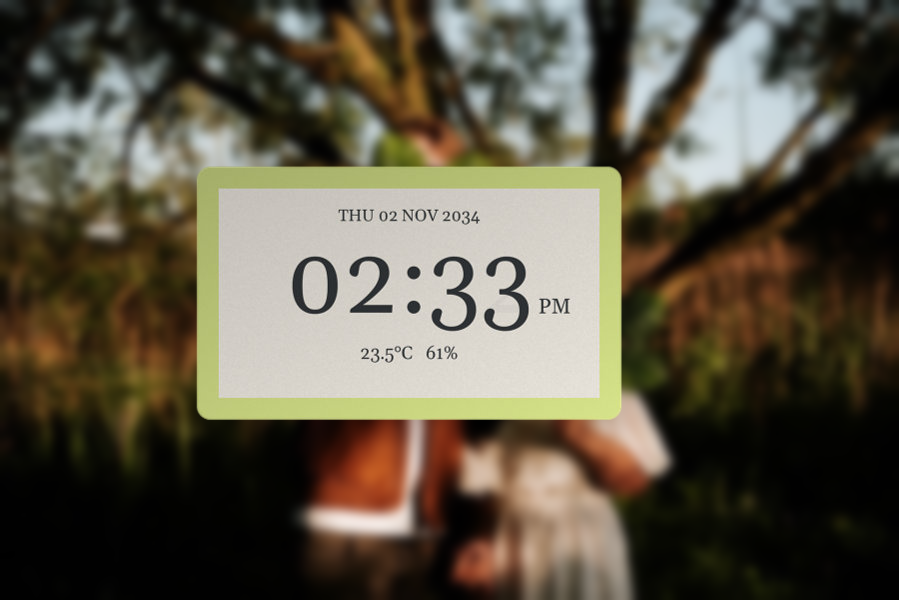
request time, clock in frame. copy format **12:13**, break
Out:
**2:33**
